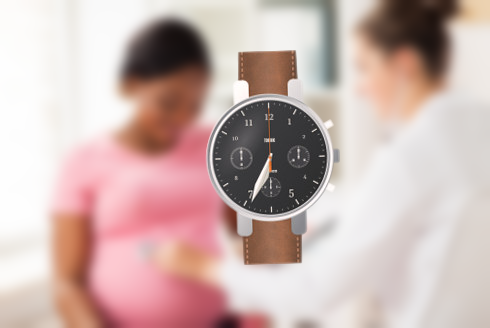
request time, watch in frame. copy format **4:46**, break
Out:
**6:34**
